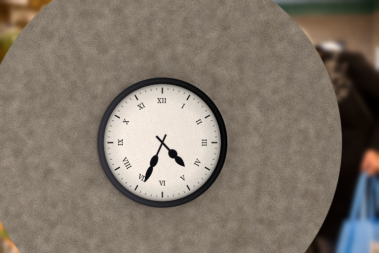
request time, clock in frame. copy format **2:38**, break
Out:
**4:34**
